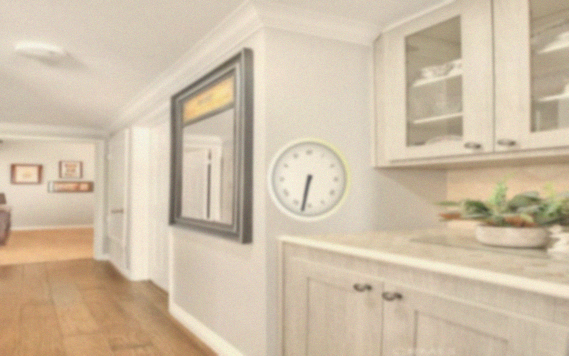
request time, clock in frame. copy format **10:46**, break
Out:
**6:32**
